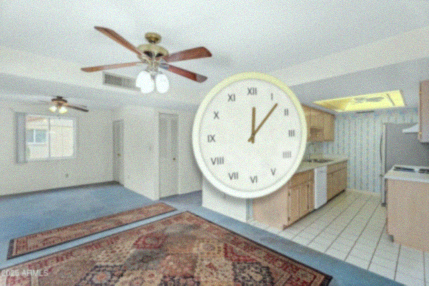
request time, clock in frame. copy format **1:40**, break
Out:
**12:07**
